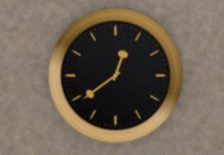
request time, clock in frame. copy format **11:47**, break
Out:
**12:39**
